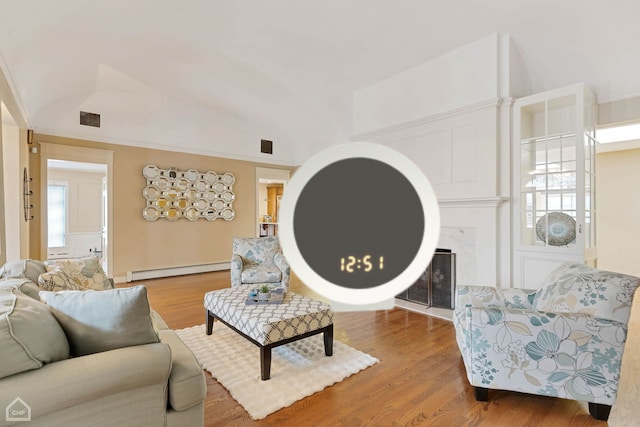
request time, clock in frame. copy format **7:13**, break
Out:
**12:51**
